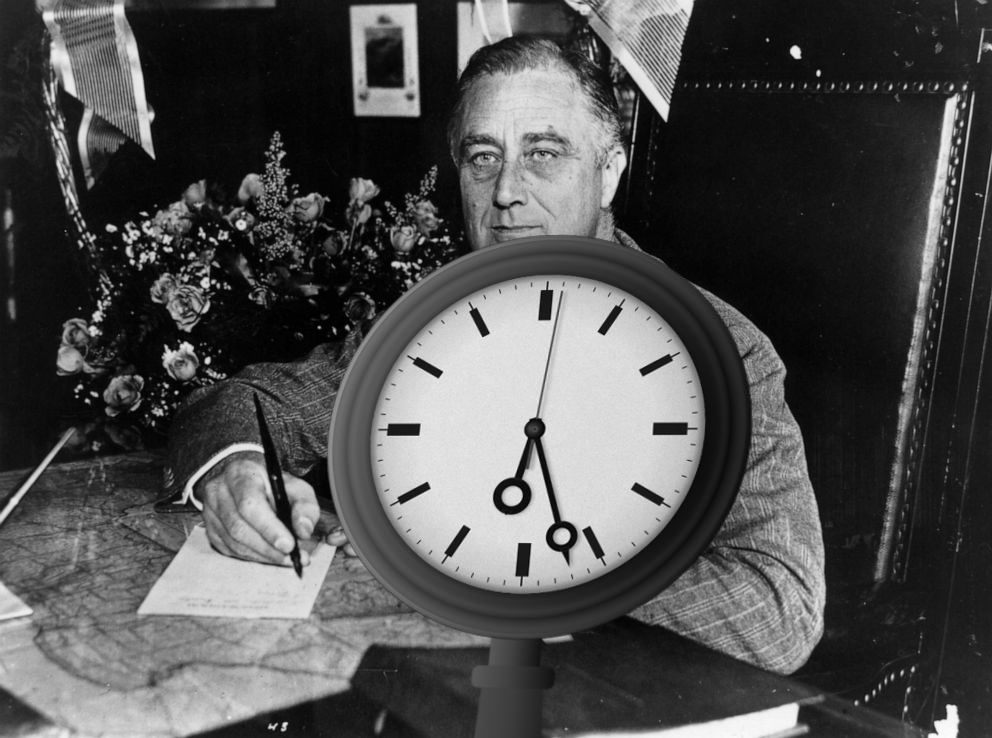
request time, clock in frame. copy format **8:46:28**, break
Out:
**6:27:01**
